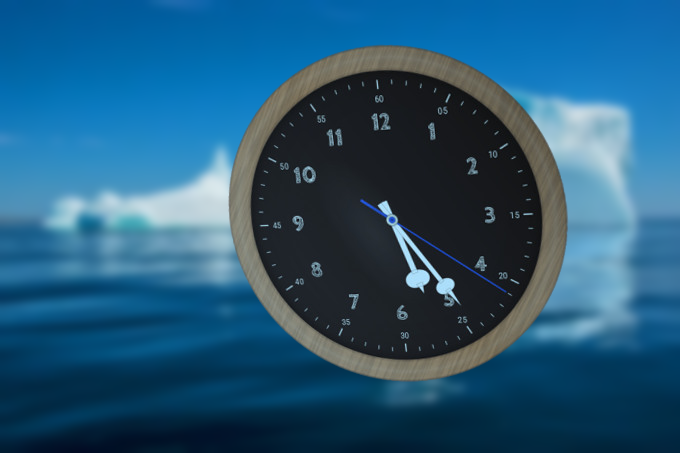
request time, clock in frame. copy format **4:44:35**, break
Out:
**5:24:21**
